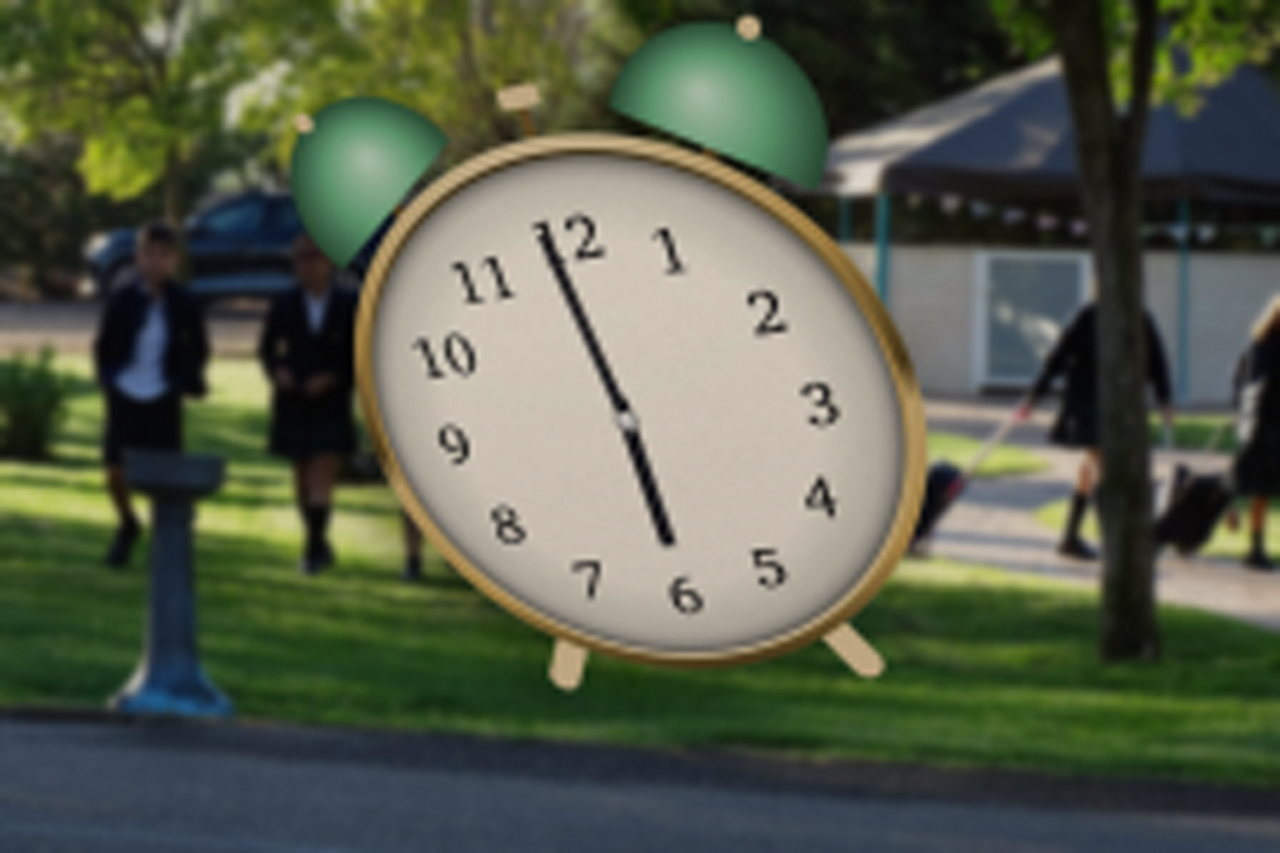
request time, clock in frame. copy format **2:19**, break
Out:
**5:59**
